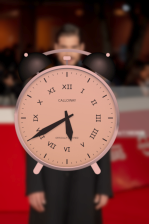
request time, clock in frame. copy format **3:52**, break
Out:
**5:40**
